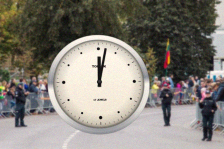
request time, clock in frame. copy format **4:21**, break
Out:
**12:02**
